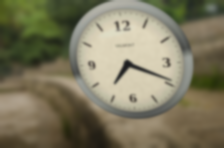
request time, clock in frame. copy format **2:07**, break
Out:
**7:19**
